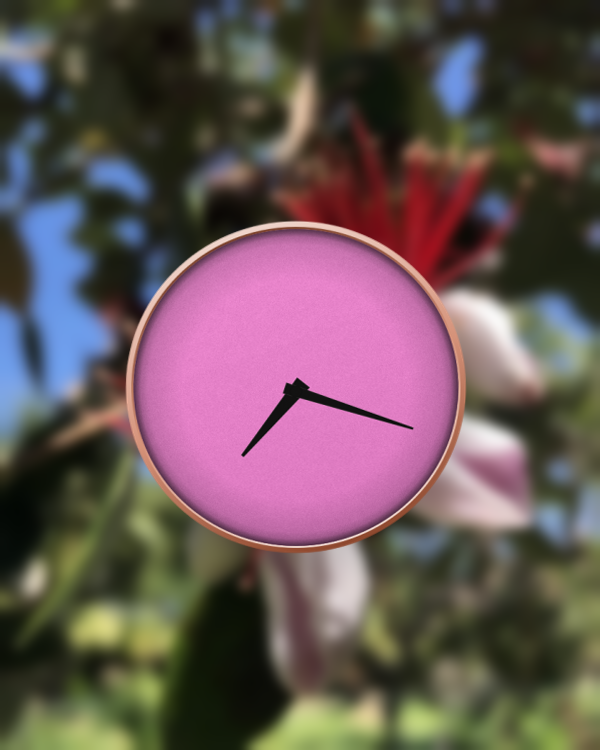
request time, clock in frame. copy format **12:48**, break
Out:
**7:18**
